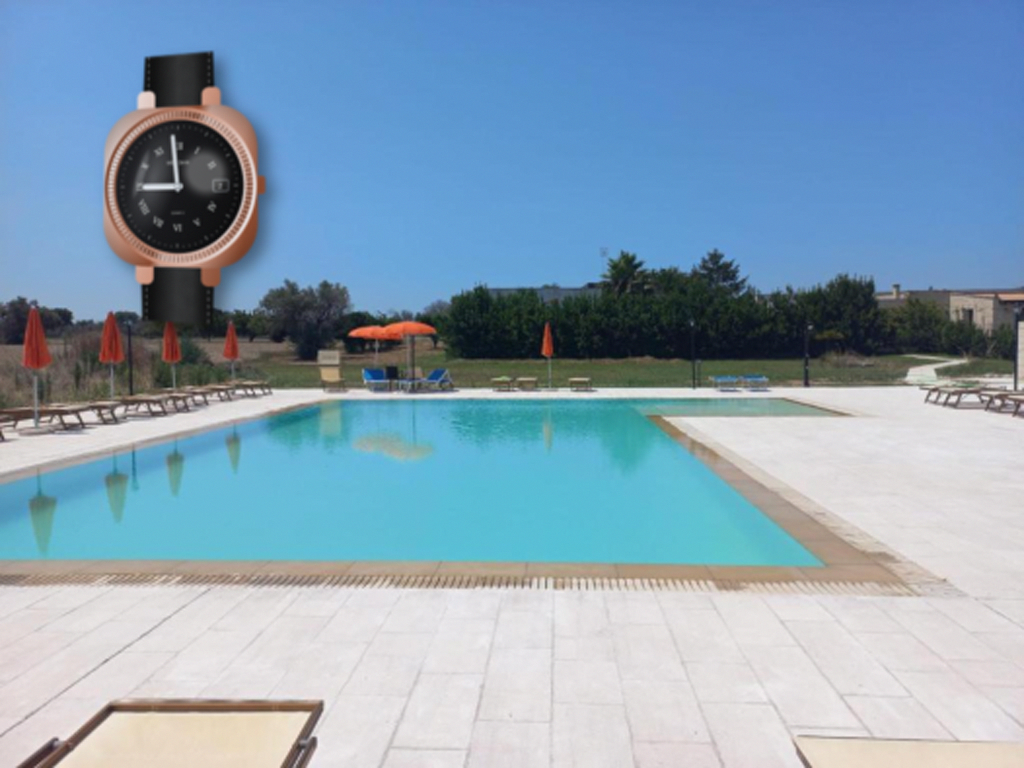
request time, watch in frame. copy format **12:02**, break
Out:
**8:59**
